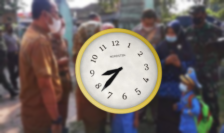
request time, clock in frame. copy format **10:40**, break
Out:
**8:38**
